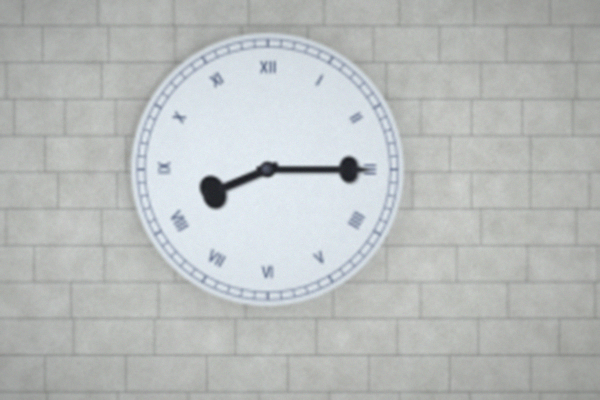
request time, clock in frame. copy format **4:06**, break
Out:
**8:15**
